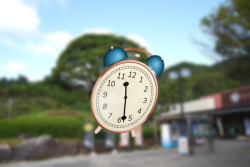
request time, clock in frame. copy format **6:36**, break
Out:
**11:28**
